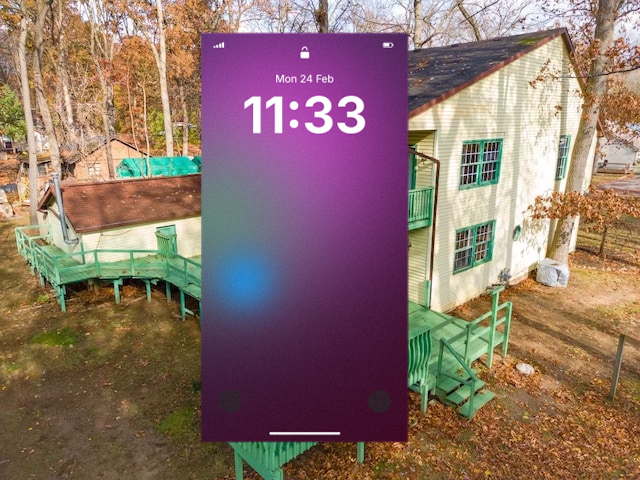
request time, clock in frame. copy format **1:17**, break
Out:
**11:33**
